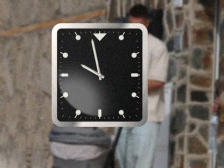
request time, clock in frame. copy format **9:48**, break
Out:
**9:58**
